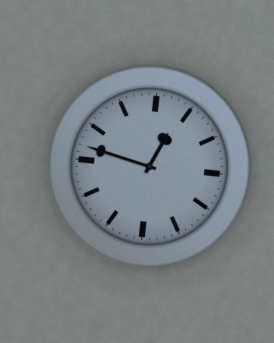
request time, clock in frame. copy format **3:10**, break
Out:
**12:47**
